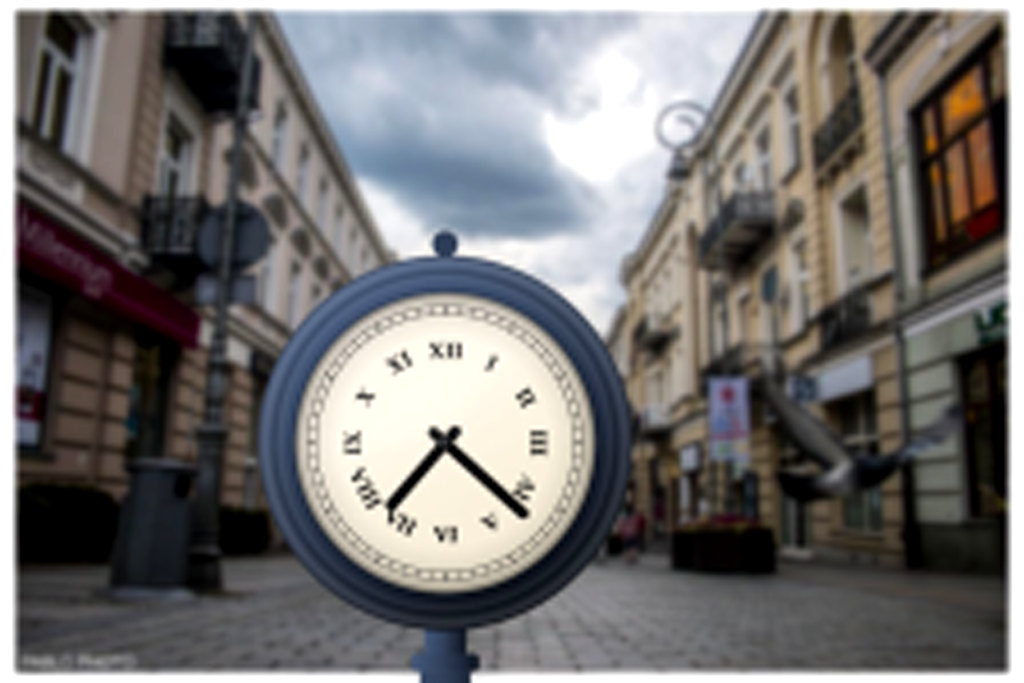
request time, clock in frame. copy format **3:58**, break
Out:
**7:22**
